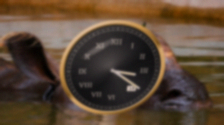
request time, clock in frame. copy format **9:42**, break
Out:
**3:21**
